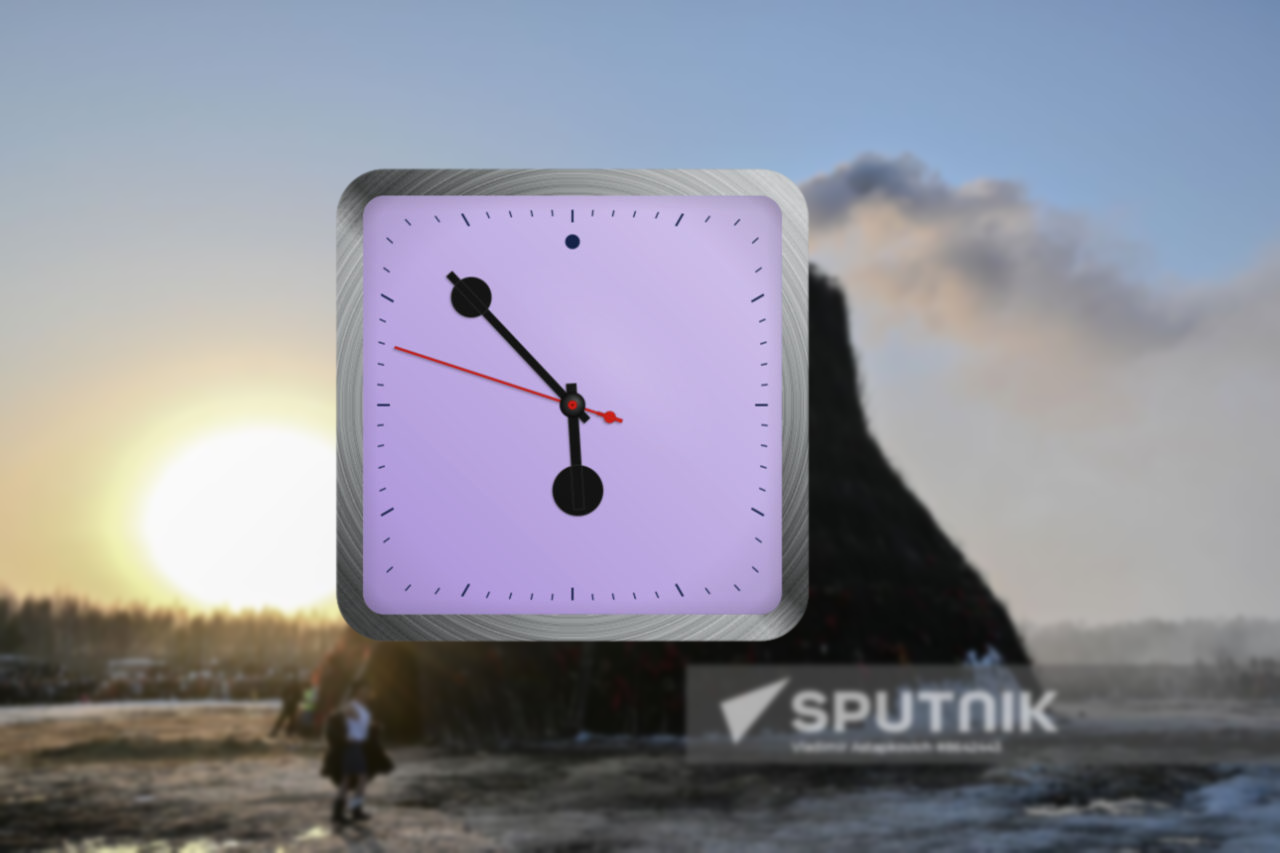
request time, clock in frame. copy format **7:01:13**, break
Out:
**5:52:48**
